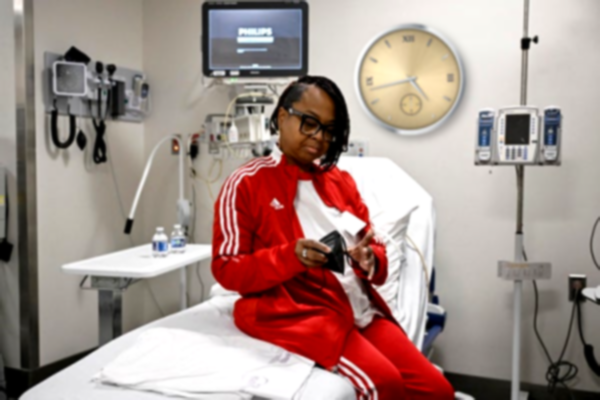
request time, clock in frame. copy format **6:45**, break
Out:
**4:43**
